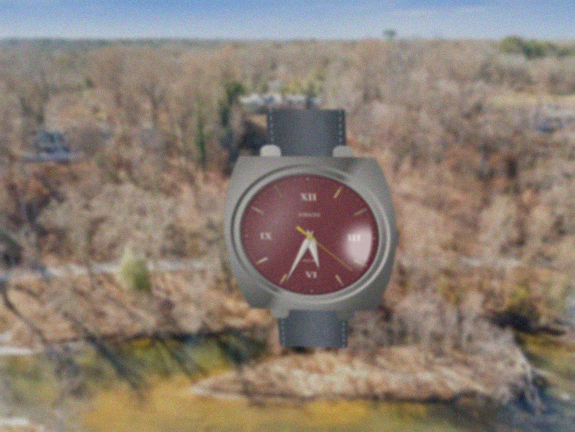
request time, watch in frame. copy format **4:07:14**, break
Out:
**5:34:22**
